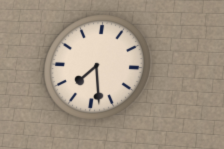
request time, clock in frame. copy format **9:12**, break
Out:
**7:28**
